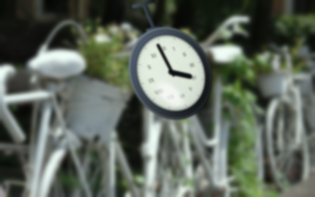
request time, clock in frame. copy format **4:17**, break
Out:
**3:59**
